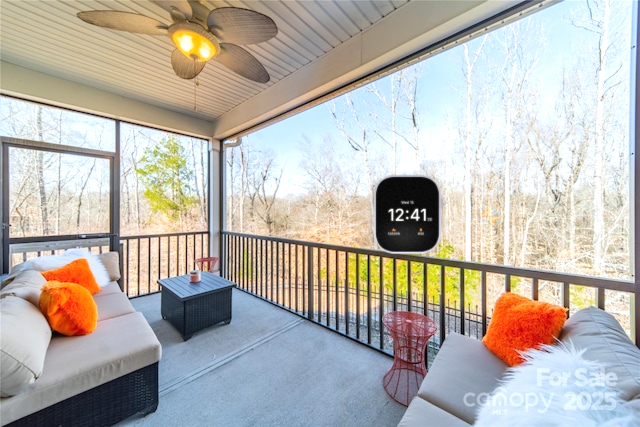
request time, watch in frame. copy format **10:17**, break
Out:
**12:41**
